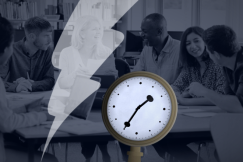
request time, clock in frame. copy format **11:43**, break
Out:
**1:35**
